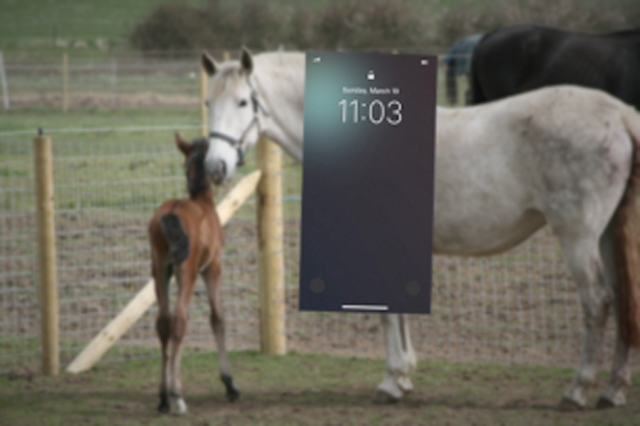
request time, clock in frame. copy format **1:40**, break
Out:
**11:03**
